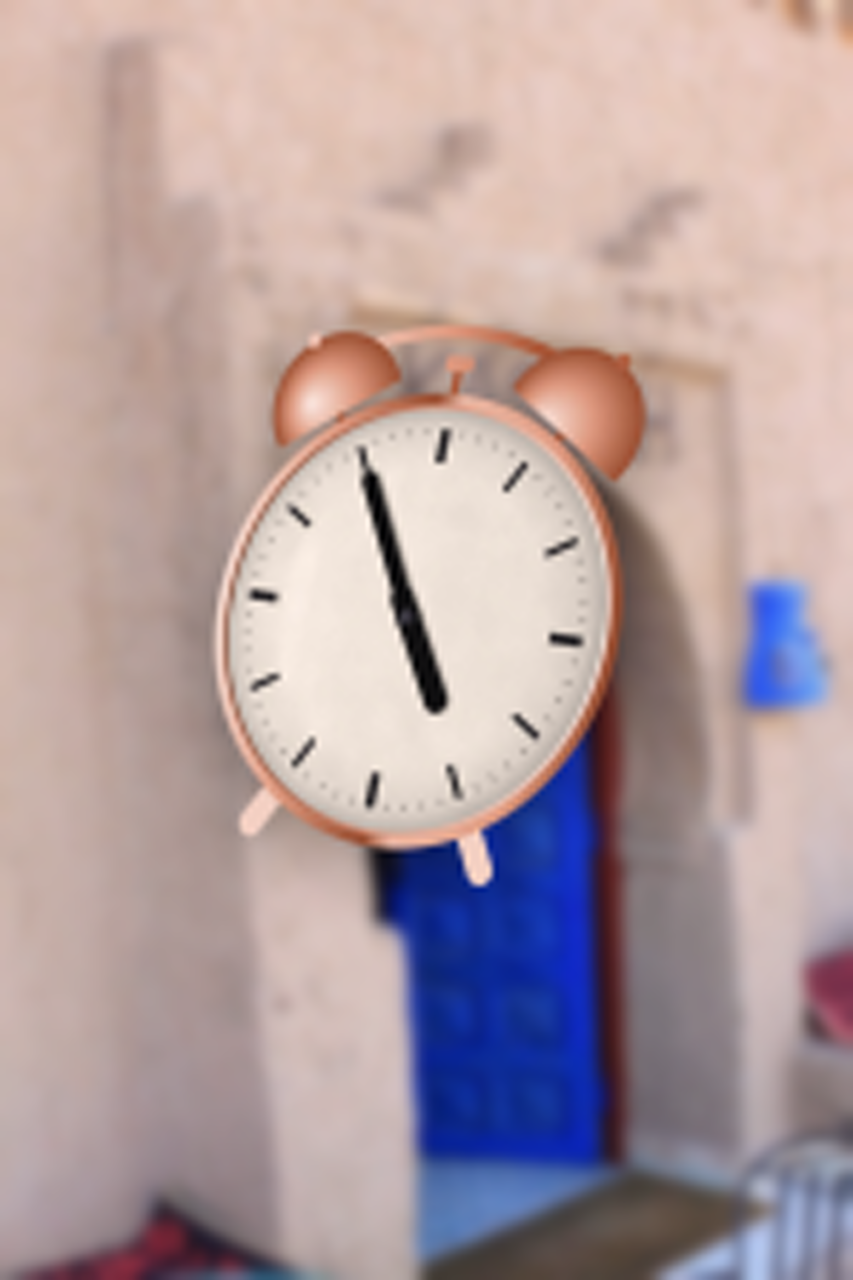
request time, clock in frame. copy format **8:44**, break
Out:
**4:55**
